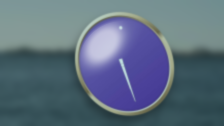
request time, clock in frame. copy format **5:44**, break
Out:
**5:27**
